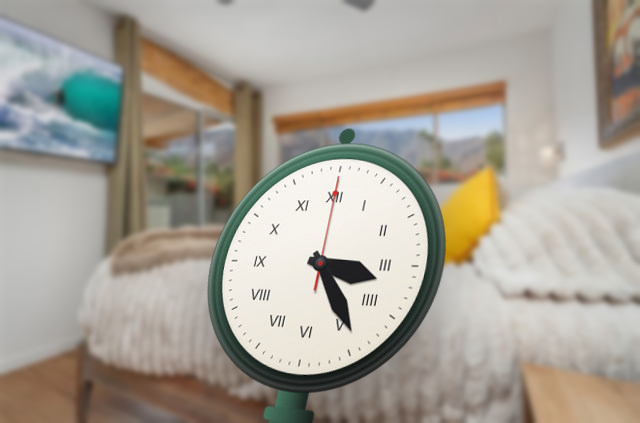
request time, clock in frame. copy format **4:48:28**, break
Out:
**3:24:00**
